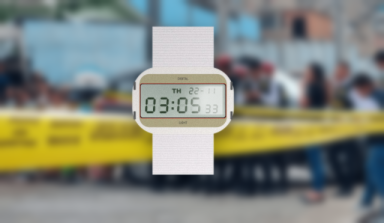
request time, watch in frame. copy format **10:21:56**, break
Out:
**3:05:33**
